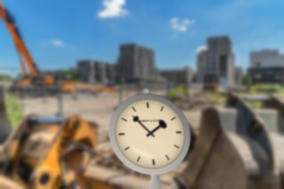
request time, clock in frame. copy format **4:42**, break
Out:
**1:53**
